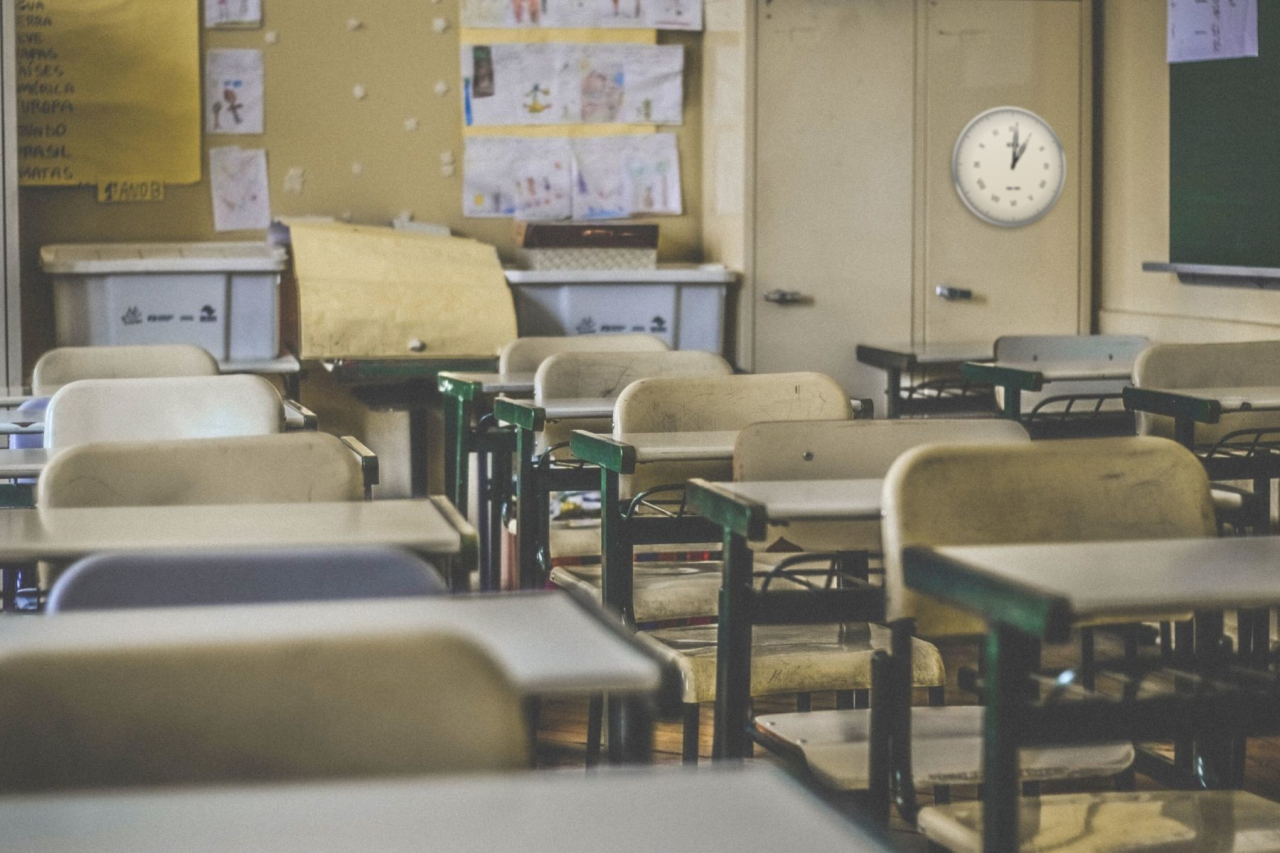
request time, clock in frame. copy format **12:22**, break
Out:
**1:01**
